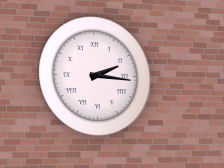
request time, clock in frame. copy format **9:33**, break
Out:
**2:16**
